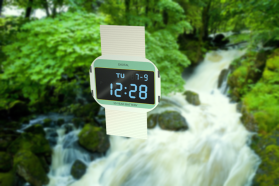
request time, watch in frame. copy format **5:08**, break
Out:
**12:28**
